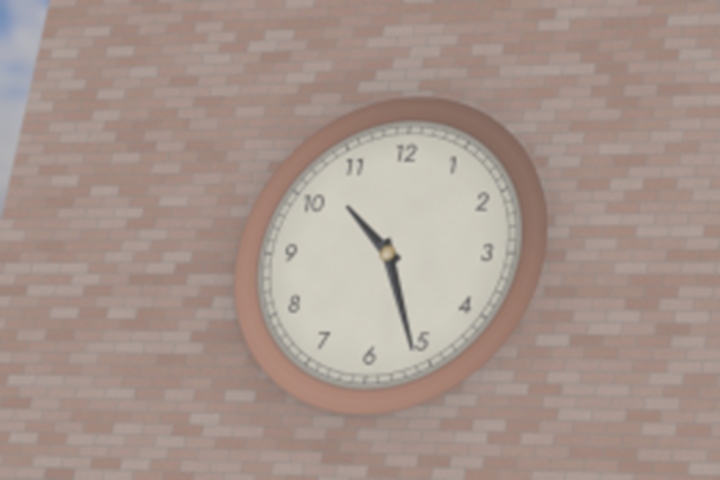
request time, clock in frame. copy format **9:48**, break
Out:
**10:26**
